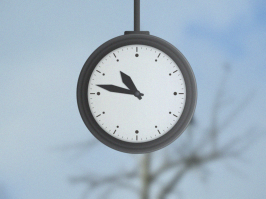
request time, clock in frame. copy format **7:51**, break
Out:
**10:47**
